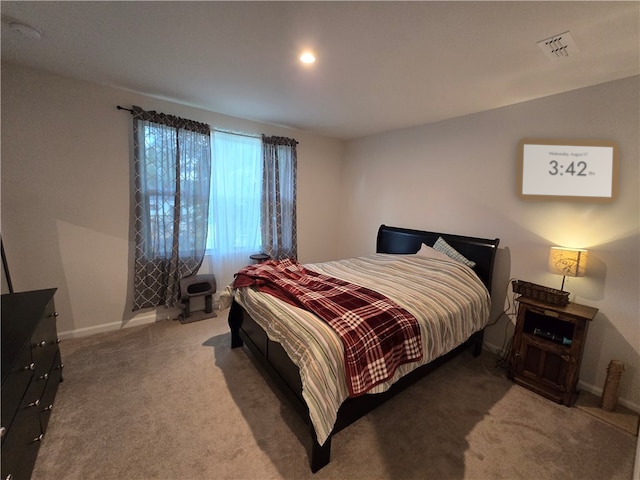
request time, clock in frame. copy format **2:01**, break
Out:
**3:42**
